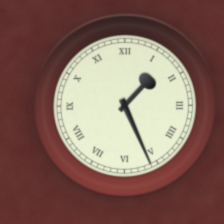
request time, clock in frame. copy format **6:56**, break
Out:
**1:26**
